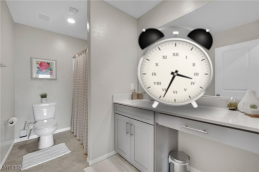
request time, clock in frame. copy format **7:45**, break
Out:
**3:34**
